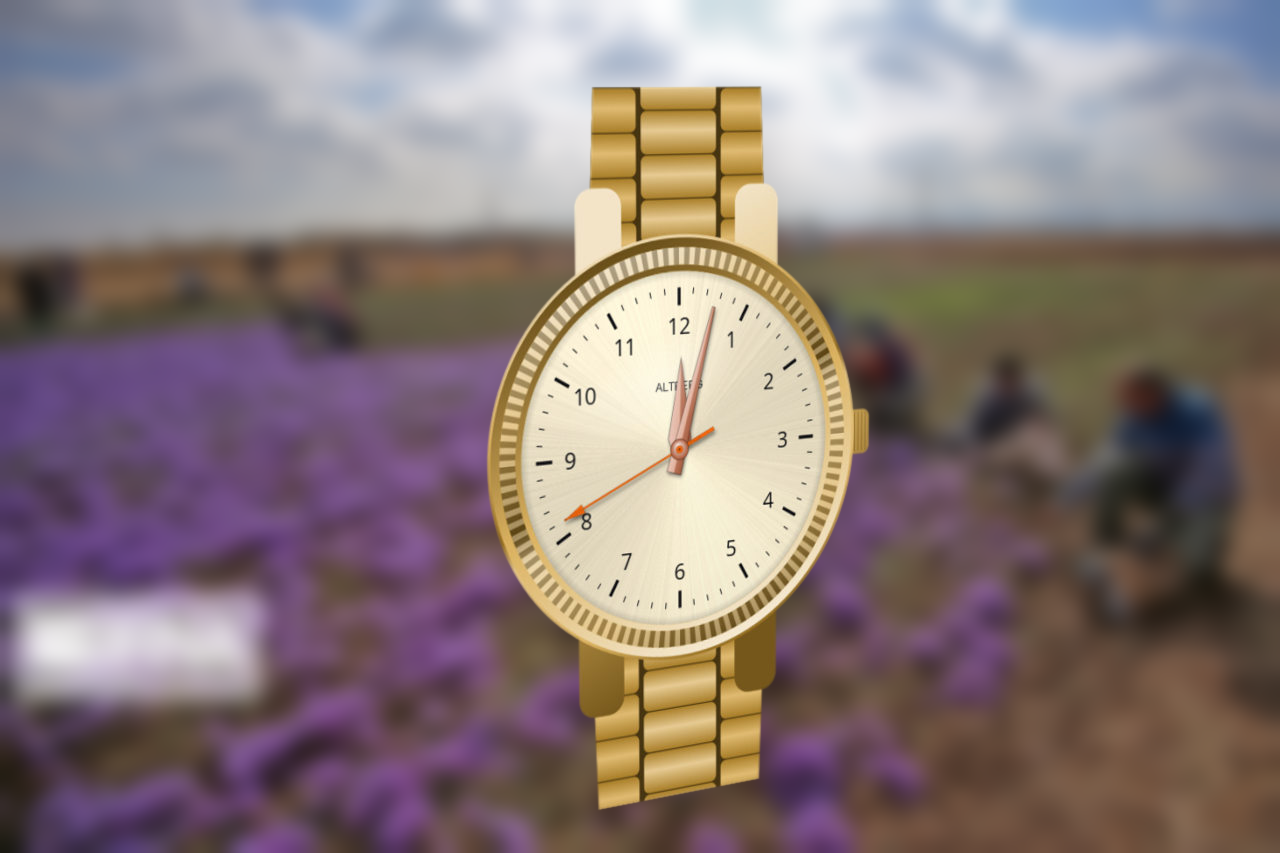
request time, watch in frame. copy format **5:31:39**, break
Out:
**12:02:41**
